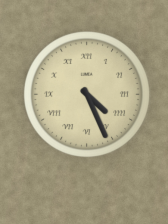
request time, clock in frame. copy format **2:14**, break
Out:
**4:26**
